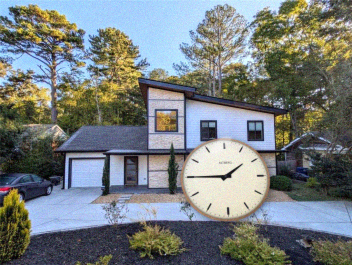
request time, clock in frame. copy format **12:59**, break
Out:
**1:45**
